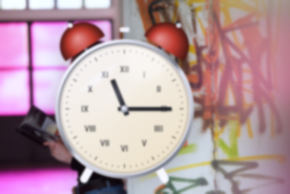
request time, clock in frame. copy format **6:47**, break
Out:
**11:15**
